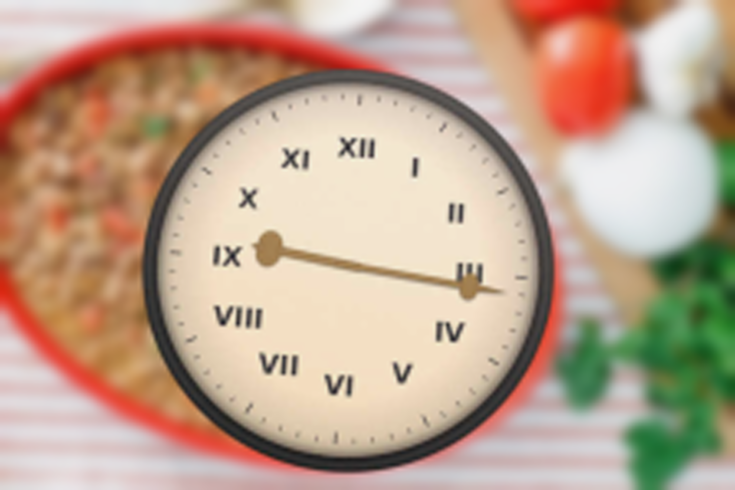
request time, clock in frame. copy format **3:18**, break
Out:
**9:16**
